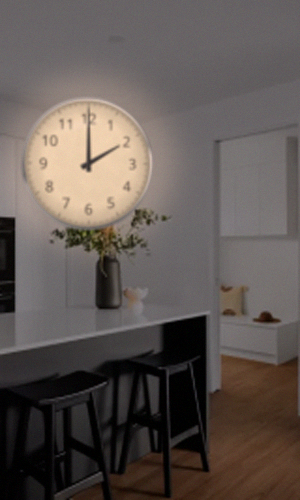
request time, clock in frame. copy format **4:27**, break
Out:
**2:00**
